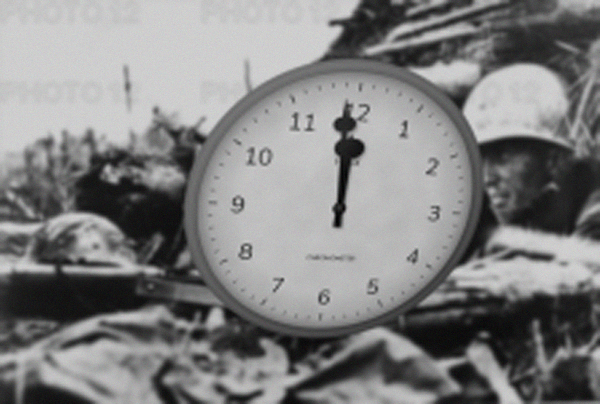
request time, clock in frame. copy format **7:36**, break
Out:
**11:59**
